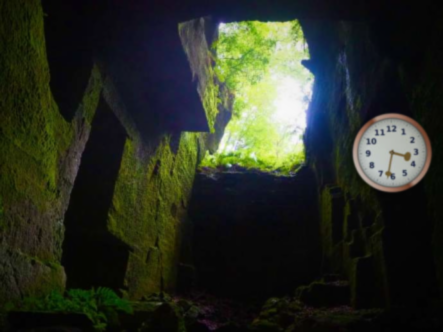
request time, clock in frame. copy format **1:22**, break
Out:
**3:32**
